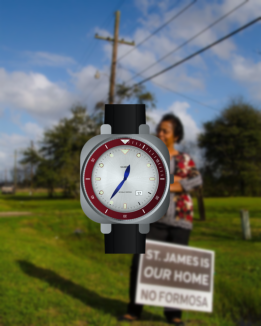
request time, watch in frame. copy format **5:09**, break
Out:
**12:36**
